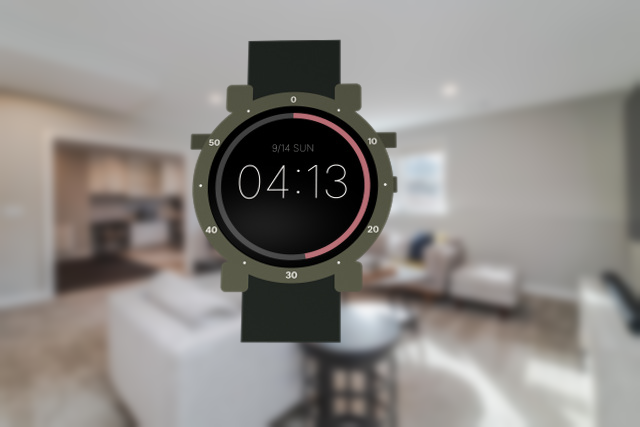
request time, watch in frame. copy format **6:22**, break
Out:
**4:13**
